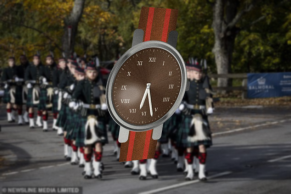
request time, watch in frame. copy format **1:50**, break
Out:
**6:27**
